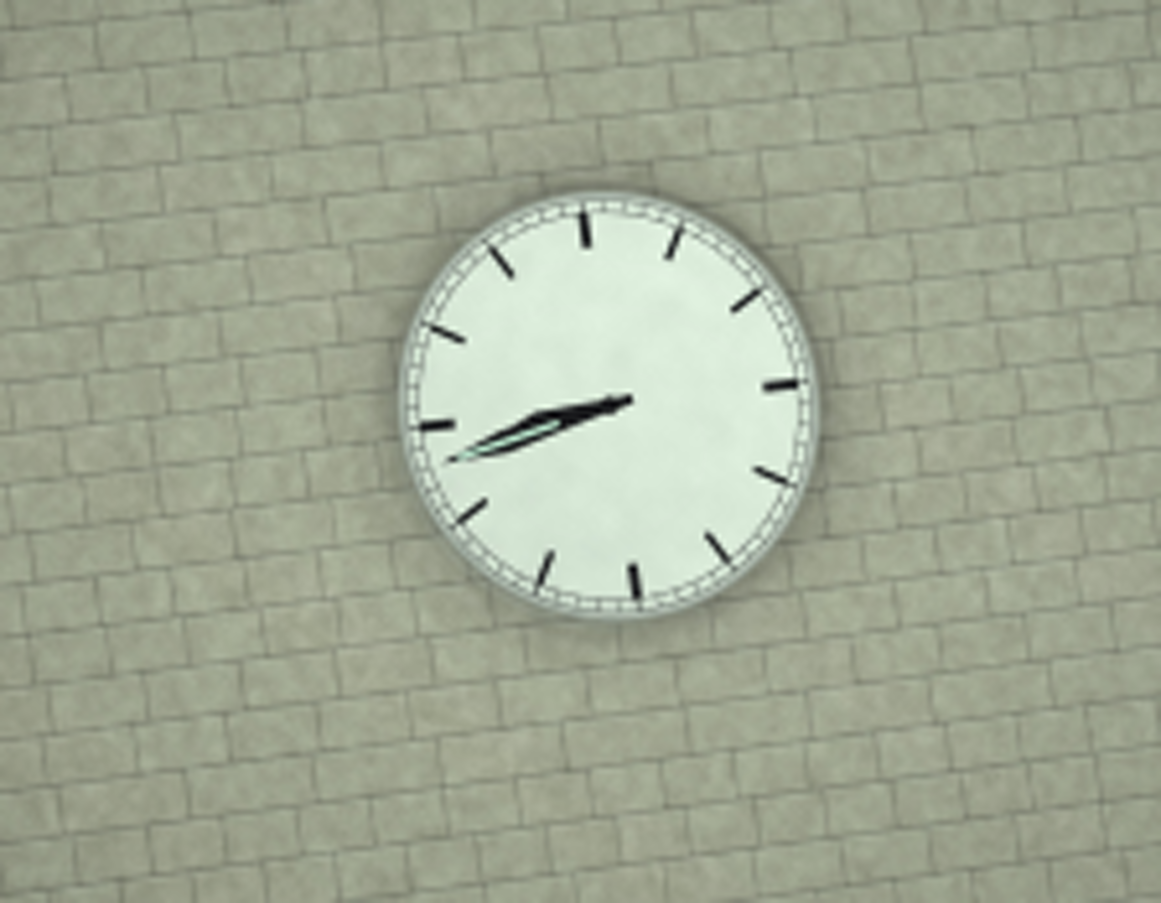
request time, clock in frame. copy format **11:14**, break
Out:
**8:43**
